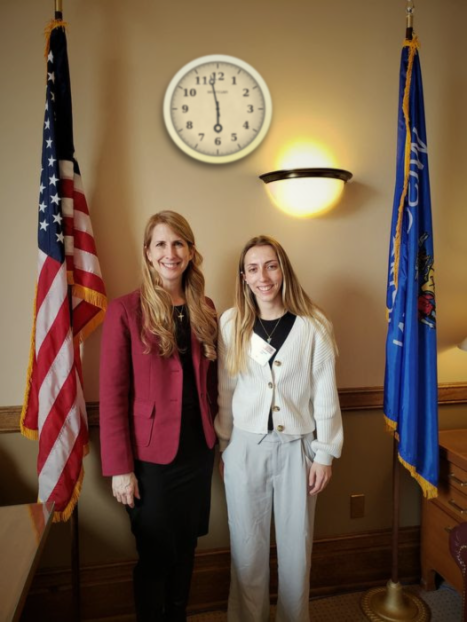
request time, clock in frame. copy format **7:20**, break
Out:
**5:58**
